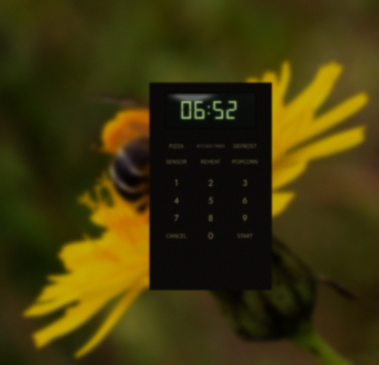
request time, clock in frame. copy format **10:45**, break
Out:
**6:52**
